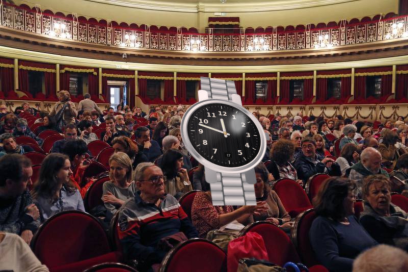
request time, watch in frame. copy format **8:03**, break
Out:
**11:48**
